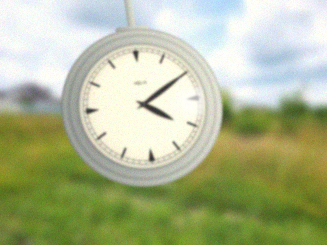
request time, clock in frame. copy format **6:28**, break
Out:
**4:10**
